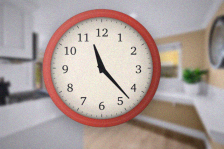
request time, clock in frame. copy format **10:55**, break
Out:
**11:23**
